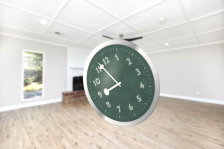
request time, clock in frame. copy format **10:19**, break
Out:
**8:57**
